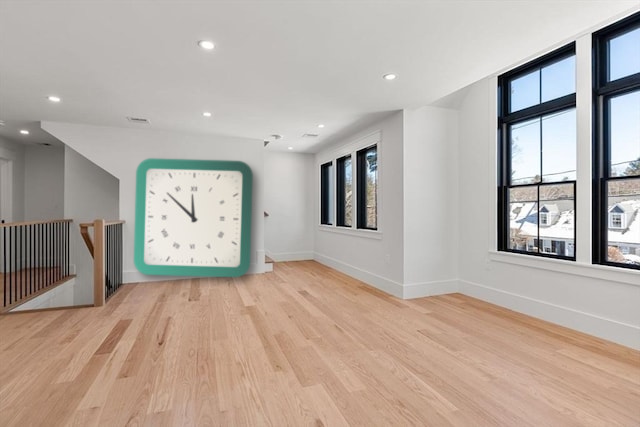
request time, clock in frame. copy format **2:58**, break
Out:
**11:52**
